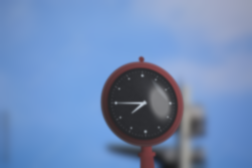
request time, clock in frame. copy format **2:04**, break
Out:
**7:45**
